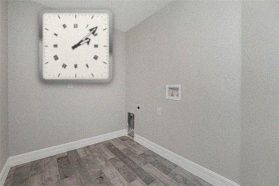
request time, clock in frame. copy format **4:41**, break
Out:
**2:08**
